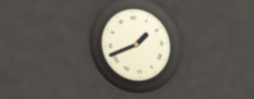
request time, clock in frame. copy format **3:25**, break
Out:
**1:42**
